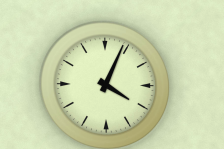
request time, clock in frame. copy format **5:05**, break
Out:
**4:04**
